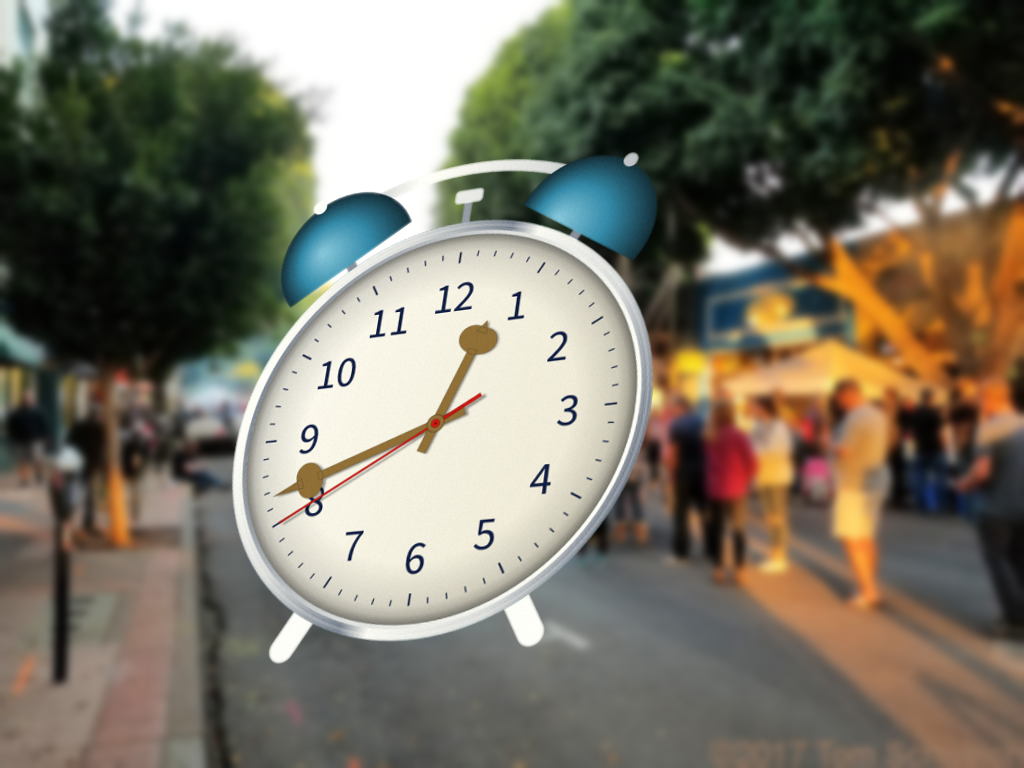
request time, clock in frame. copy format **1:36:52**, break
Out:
**12:41:40**
